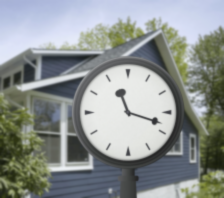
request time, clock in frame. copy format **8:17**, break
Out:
**11:18**
